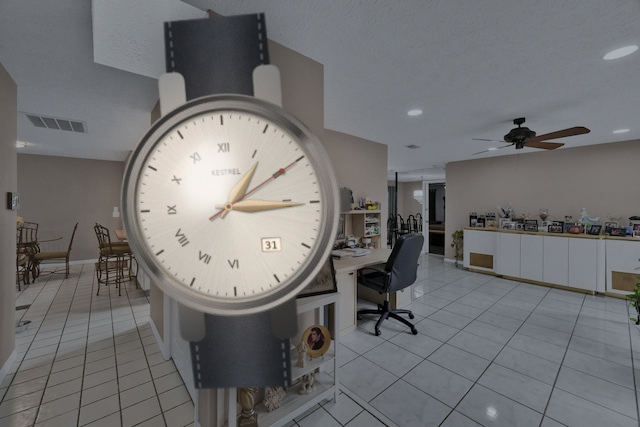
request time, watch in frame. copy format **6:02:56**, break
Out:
**1:15:10**
